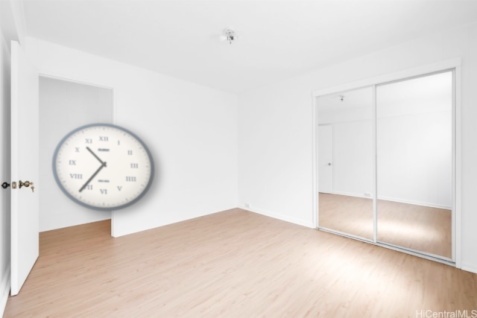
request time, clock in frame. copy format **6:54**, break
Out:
**10:36**
